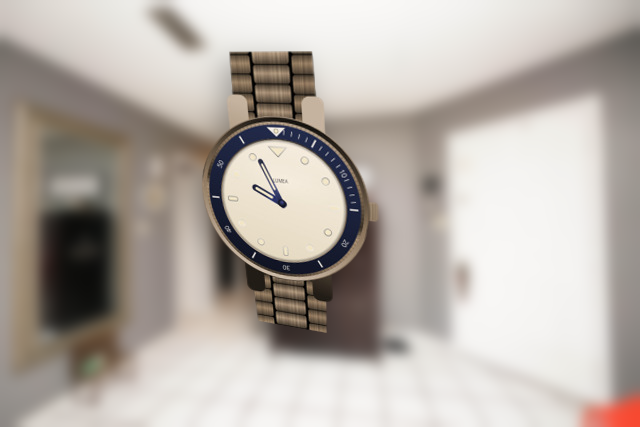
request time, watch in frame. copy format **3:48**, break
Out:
**9:56**
